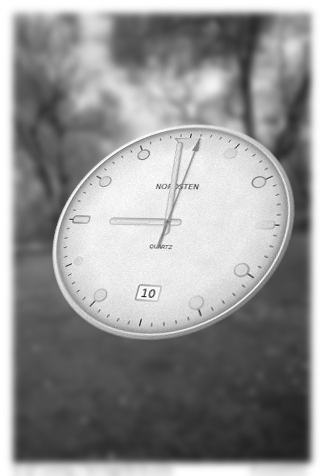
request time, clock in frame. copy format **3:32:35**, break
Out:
**8:59:01**
